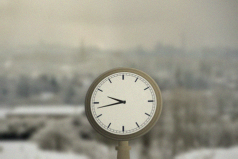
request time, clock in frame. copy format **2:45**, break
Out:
**9:43**
